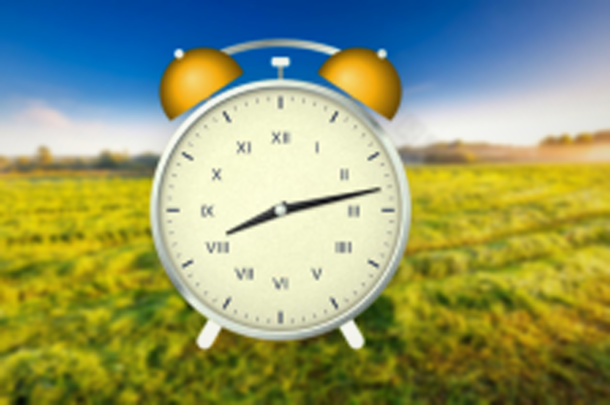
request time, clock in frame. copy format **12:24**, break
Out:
**8:13**
